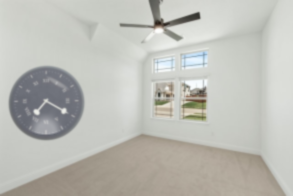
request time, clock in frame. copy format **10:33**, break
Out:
**7:20**
